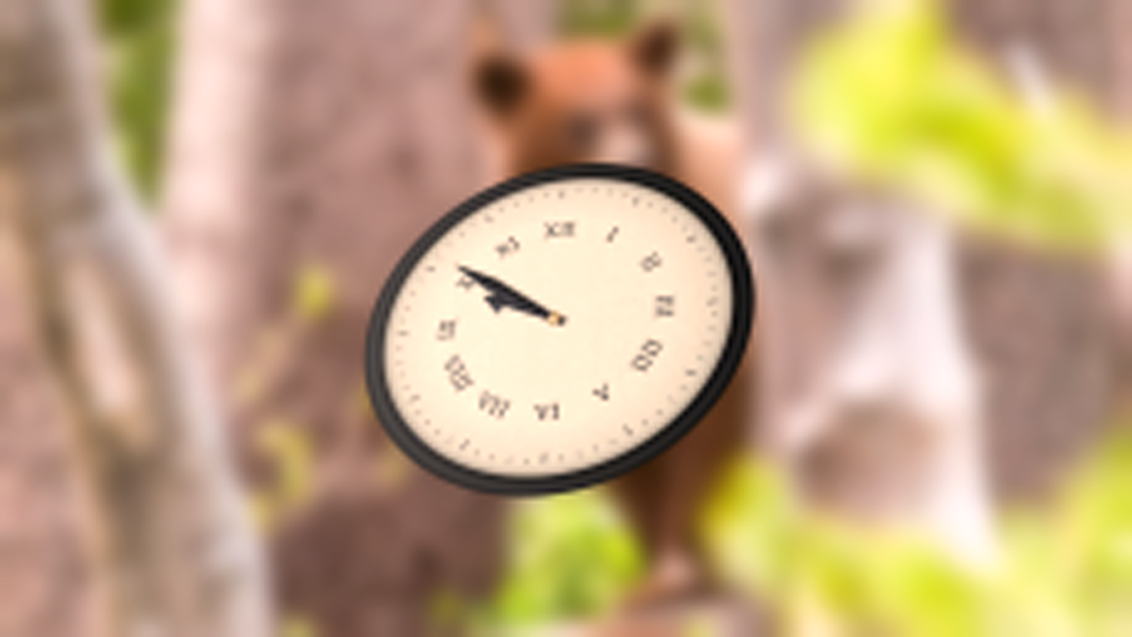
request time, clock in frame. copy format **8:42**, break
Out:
**9:51**
